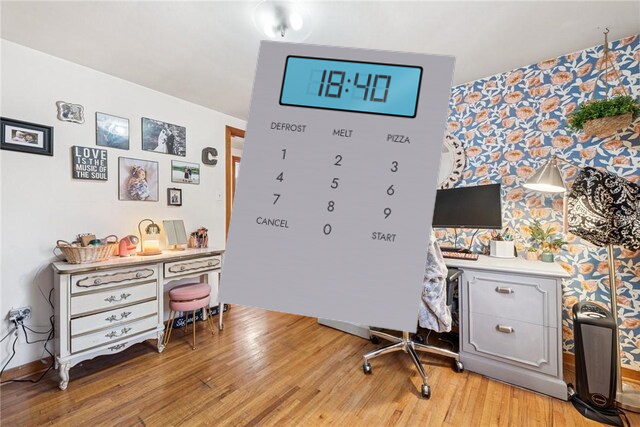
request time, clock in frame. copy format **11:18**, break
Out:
**18:40**
